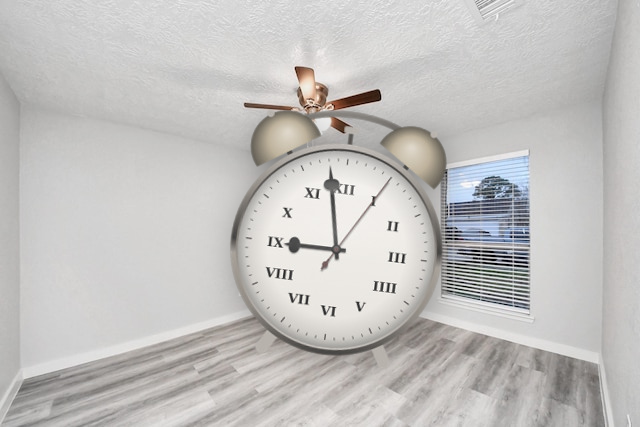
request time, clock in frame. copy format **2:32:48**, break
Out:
**8:58:05**
